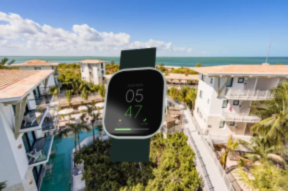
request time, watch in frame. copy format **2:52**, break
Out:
**5:47**
